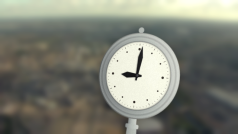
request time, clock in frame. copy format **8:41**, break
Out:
**9:01**
